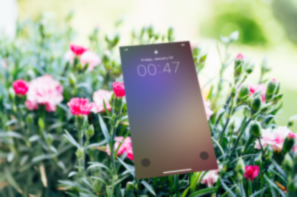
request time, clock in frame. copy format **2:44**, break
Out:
**0:47**
